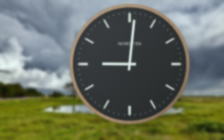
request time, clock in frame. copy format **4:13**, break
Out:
**9:01**
